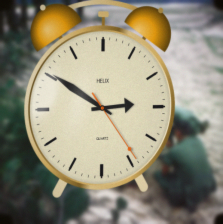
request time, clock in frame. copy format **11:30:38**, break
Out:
**2:50:24**
